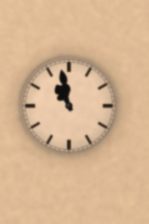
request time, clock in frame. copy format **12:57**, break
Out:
**10:58**
